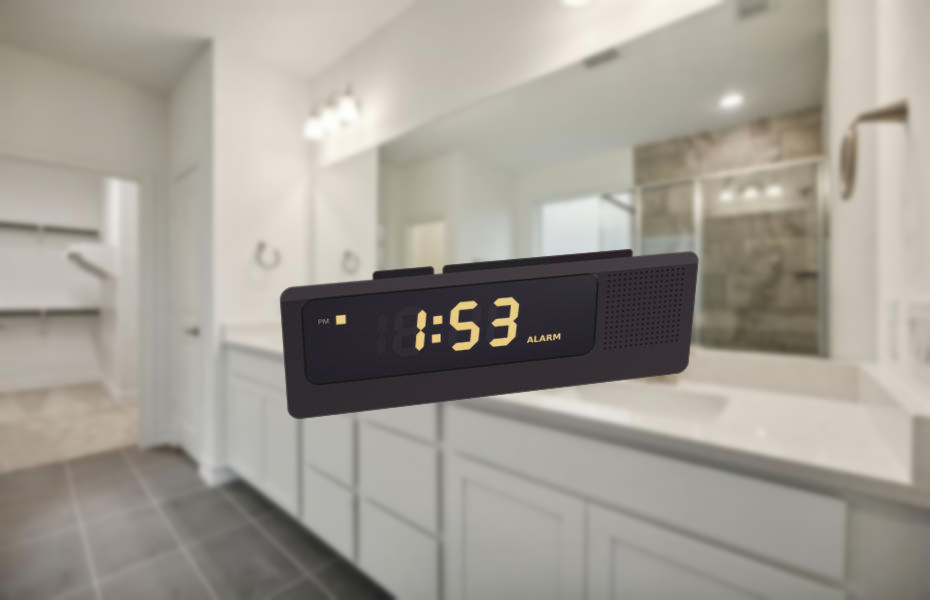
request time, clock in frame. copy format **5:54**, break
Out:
**1:53**
